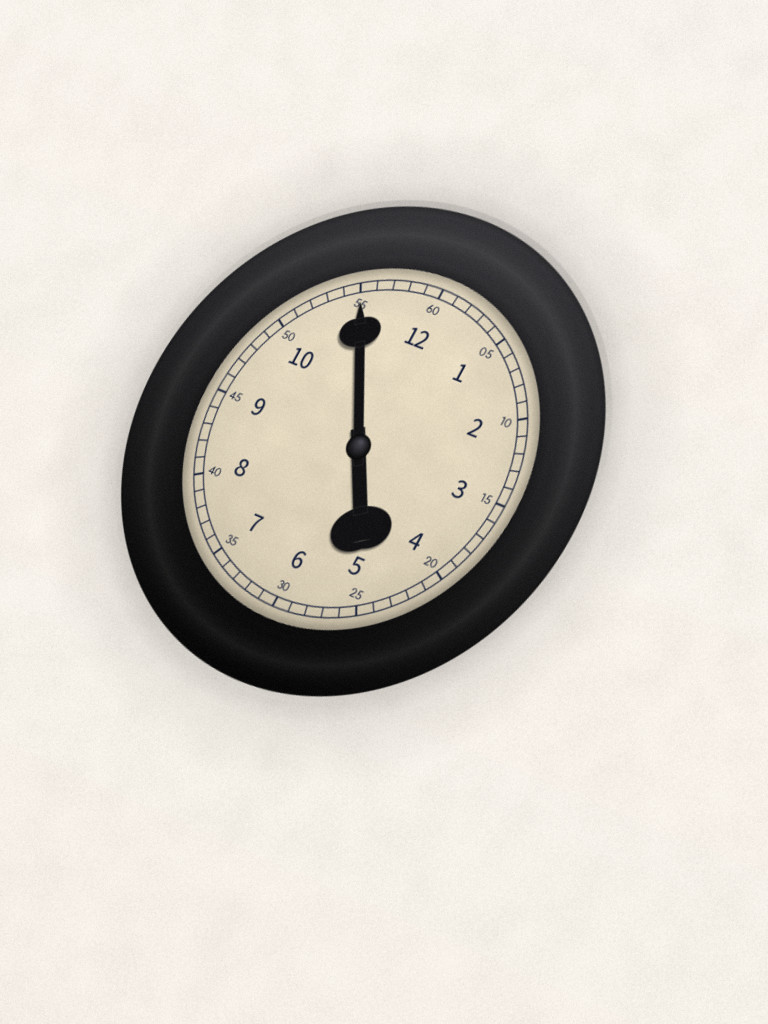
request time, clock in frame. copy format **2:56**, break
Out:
**4:55**
